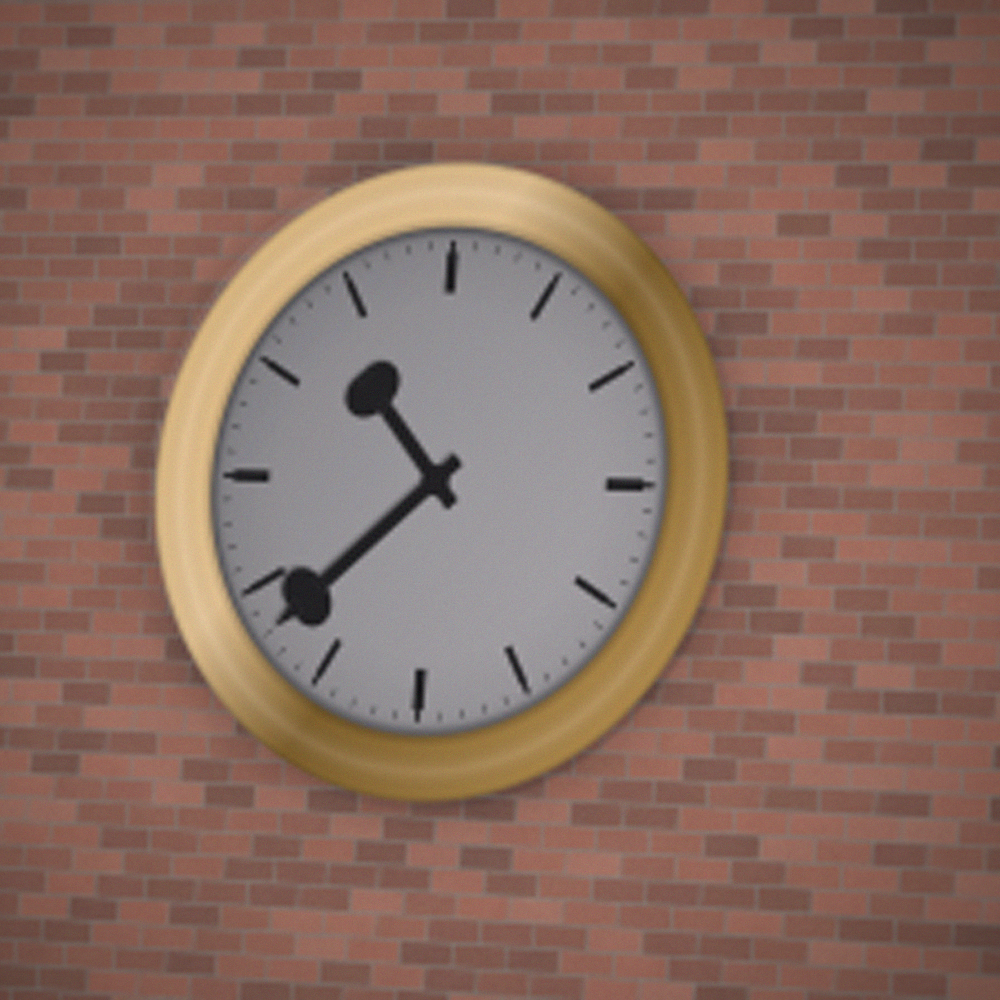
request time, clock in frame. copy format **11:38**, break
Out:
**10:38**
